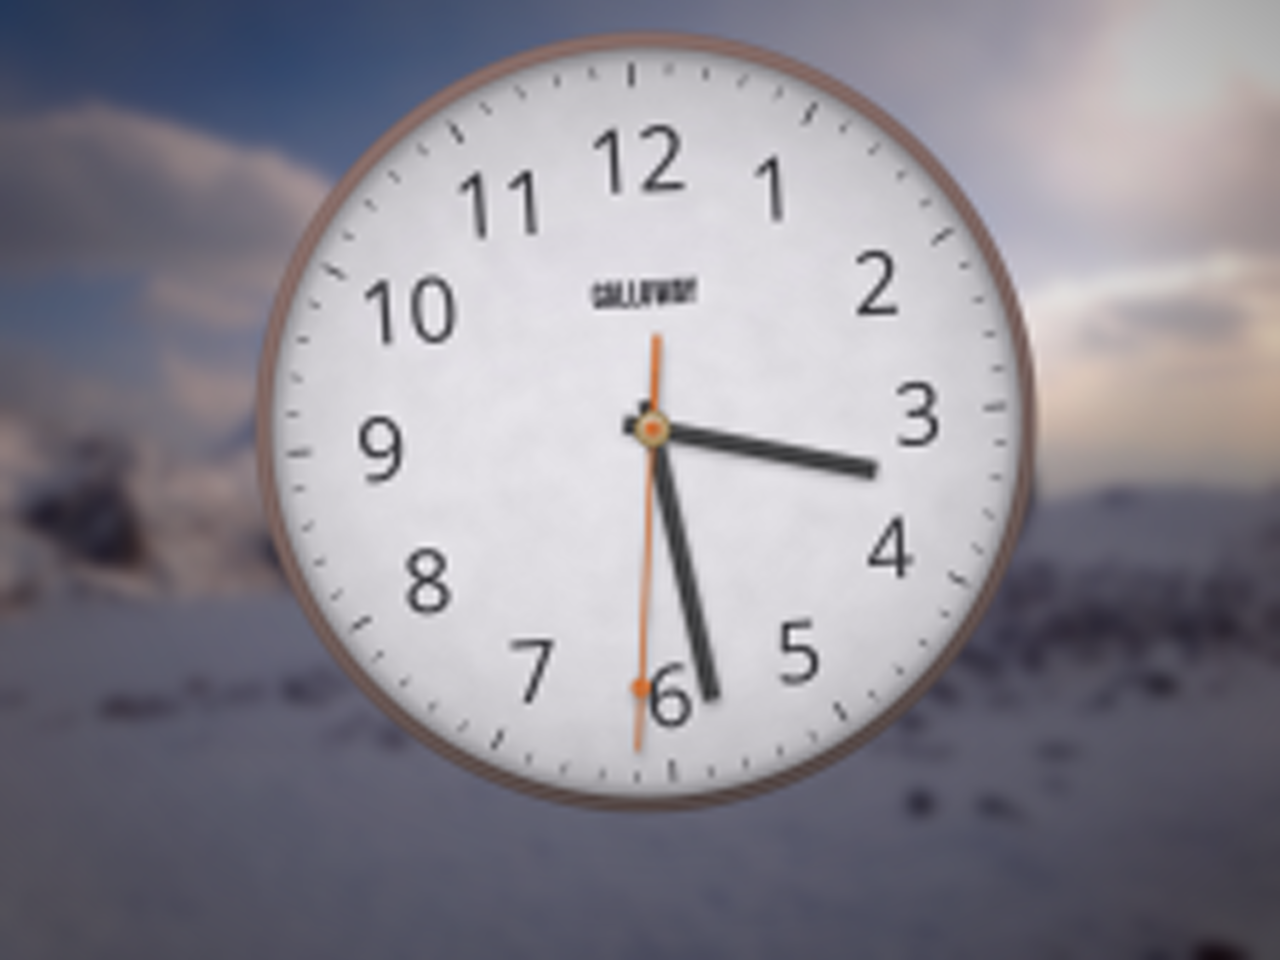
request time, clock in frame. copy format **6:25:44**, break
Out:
**3:28:31**
